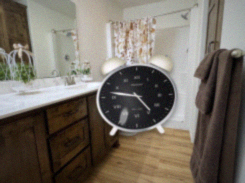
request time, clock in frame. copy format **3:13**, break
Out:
**4:47**
